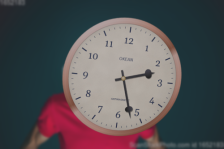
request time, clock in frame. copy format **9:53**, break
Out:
**2:27**
